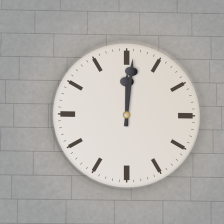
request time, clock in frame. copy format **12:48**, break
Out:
**12:01**
